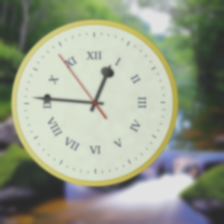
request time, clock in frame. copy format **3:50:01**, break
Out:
**12:45:54**
